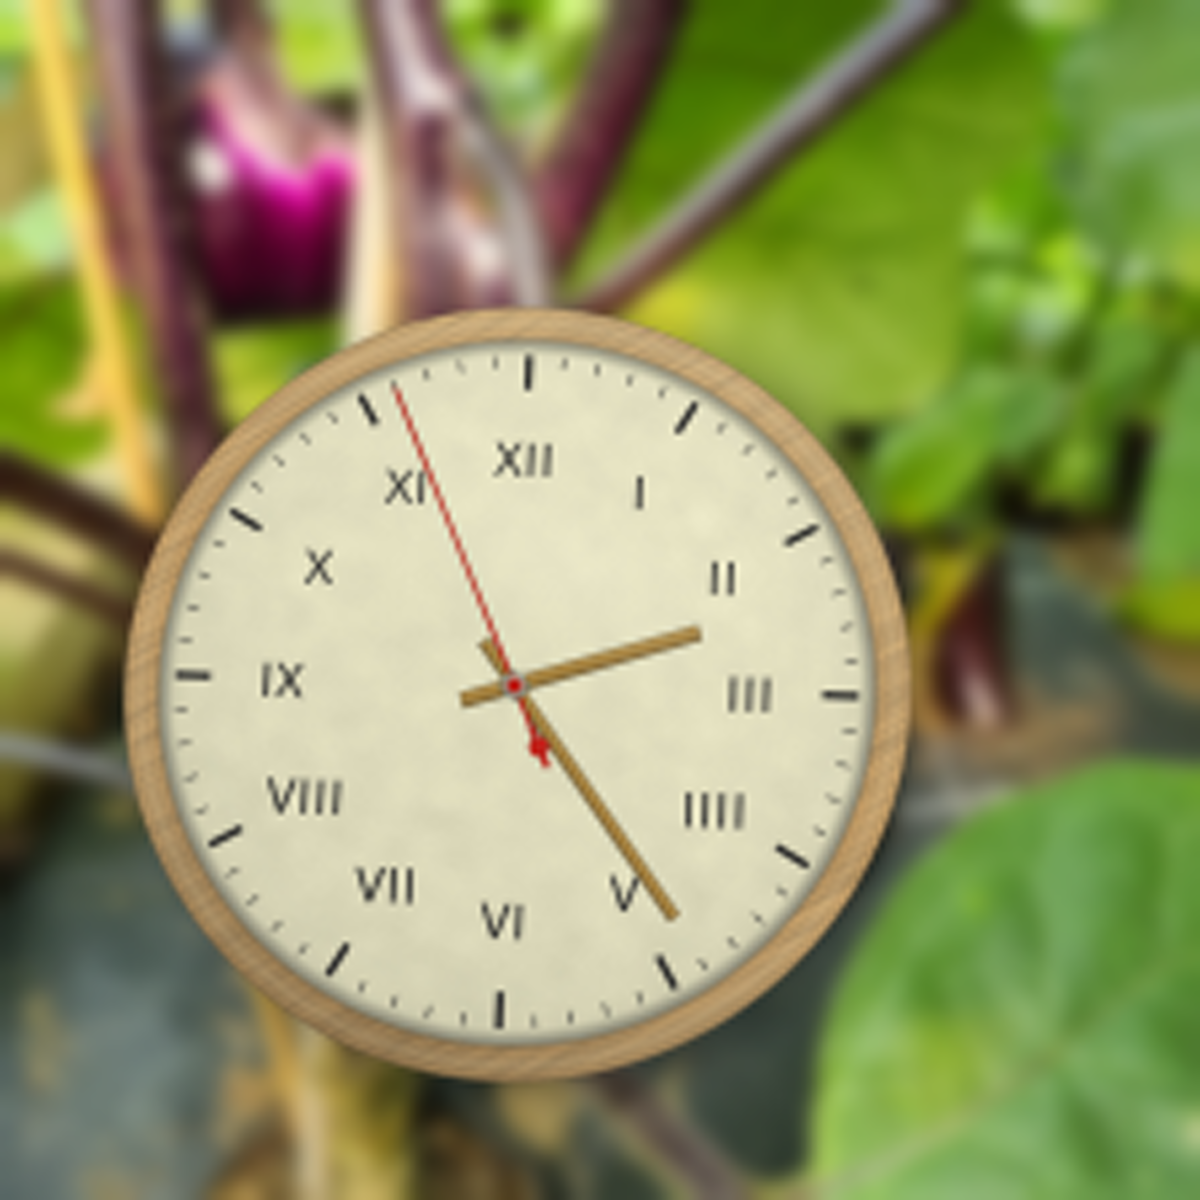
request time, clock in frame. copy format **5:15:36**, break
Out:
**2:23:56**
